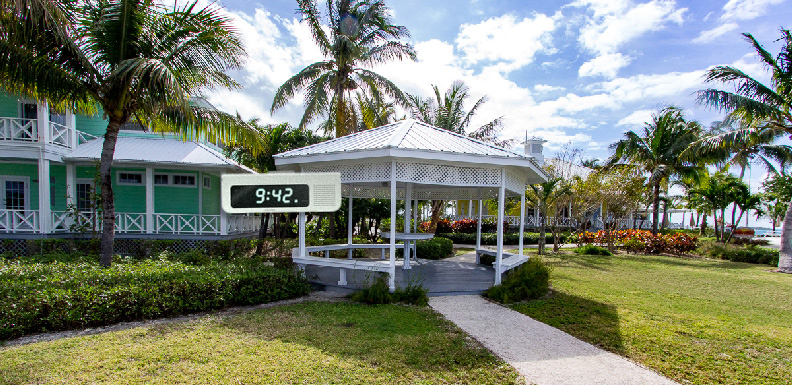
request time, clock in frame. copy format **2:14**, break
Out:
**9:42**
